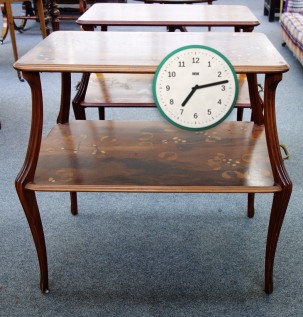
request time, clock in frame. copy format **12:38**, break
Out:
**7:13**
